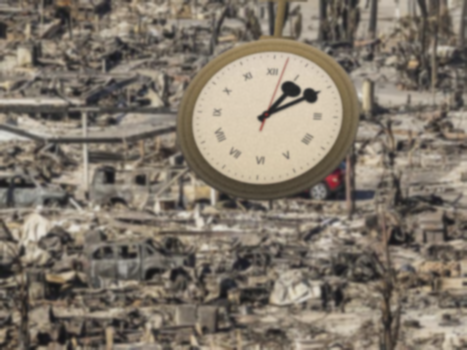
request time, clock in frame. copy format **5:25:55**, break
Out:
**1:10:02**
